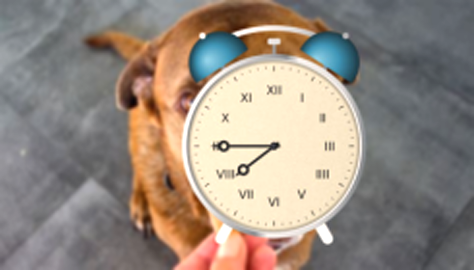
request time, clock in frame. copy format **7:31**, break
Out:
**7:45**
